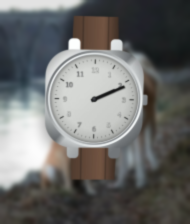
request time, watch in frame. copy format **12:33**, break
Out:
**2:11**
